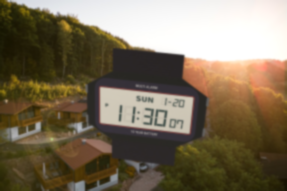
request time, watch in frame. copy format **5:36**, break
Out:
**11:30**
